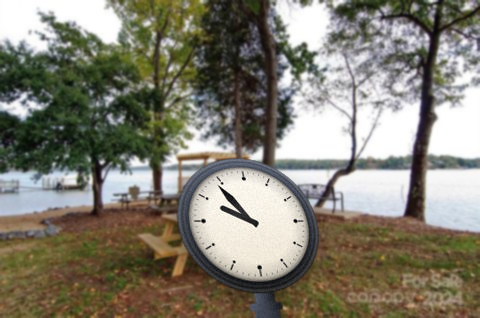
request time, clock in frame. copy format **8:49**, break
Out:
**9:54**
